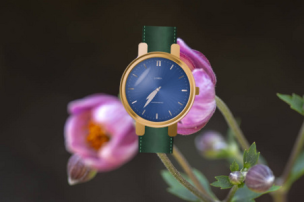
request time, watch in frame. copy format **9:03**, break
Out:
**7:36**
